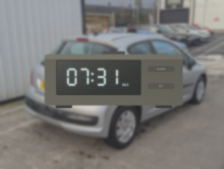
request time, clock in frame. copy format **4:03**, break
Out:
**7:31**
